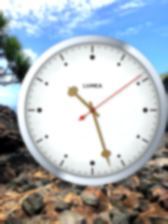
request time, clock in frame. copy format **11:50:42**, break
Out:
**10:27:09**
